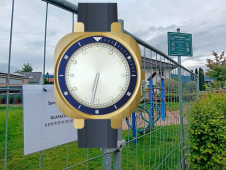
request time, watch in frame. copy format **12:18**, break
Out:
**6:32**
